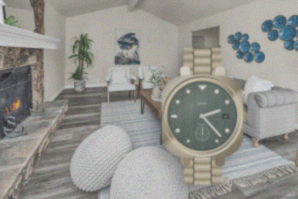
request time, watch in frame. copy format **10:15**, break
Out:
**2:23**
